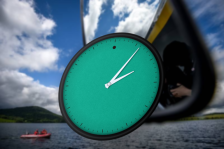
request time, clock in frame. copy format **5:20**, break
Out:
**2:06**
